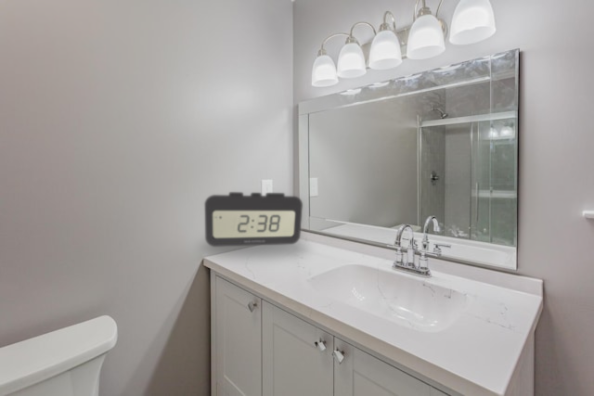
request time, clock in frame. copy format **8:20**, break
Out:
**2:38**
